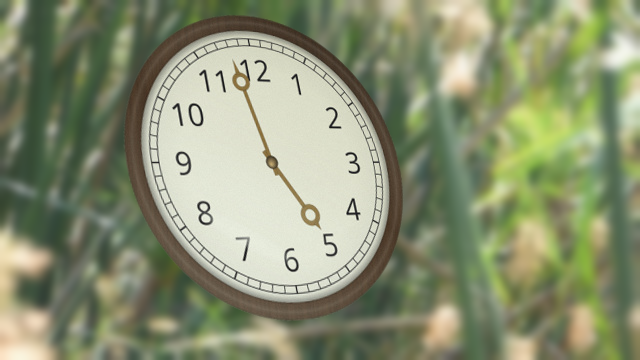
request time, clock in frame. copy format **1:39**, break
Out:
**4:58**
